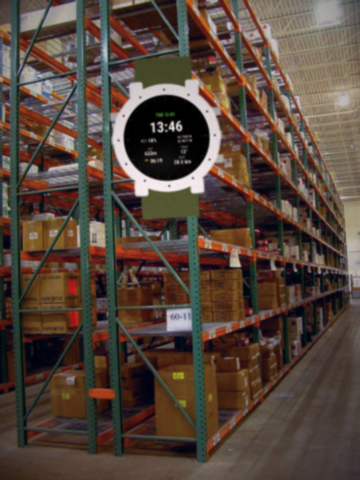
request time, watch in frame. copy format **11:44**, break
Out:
**13:46**
